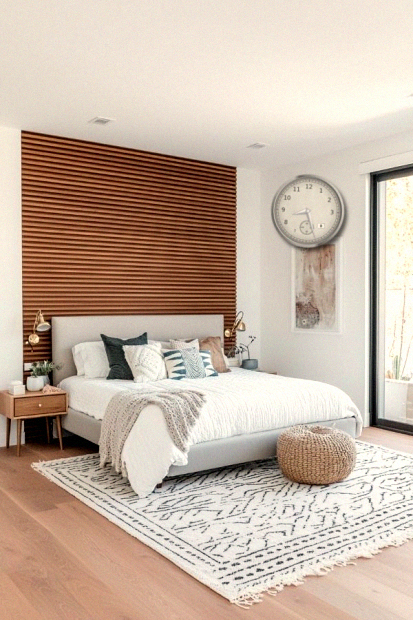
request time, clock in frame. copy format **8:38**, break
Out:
**8:27**
